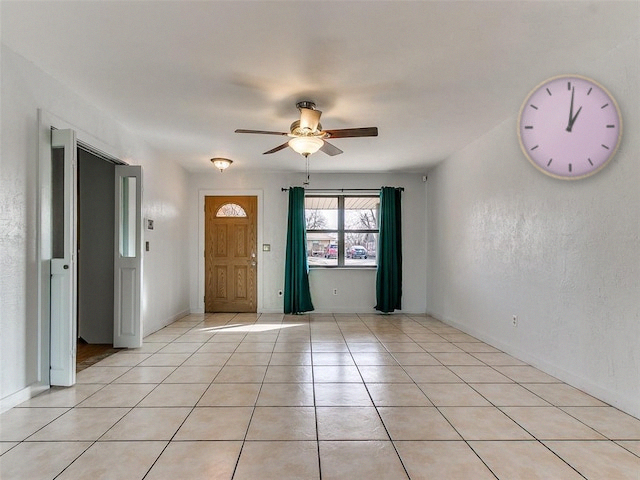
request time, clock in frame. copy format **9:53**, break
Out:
**1:01**
